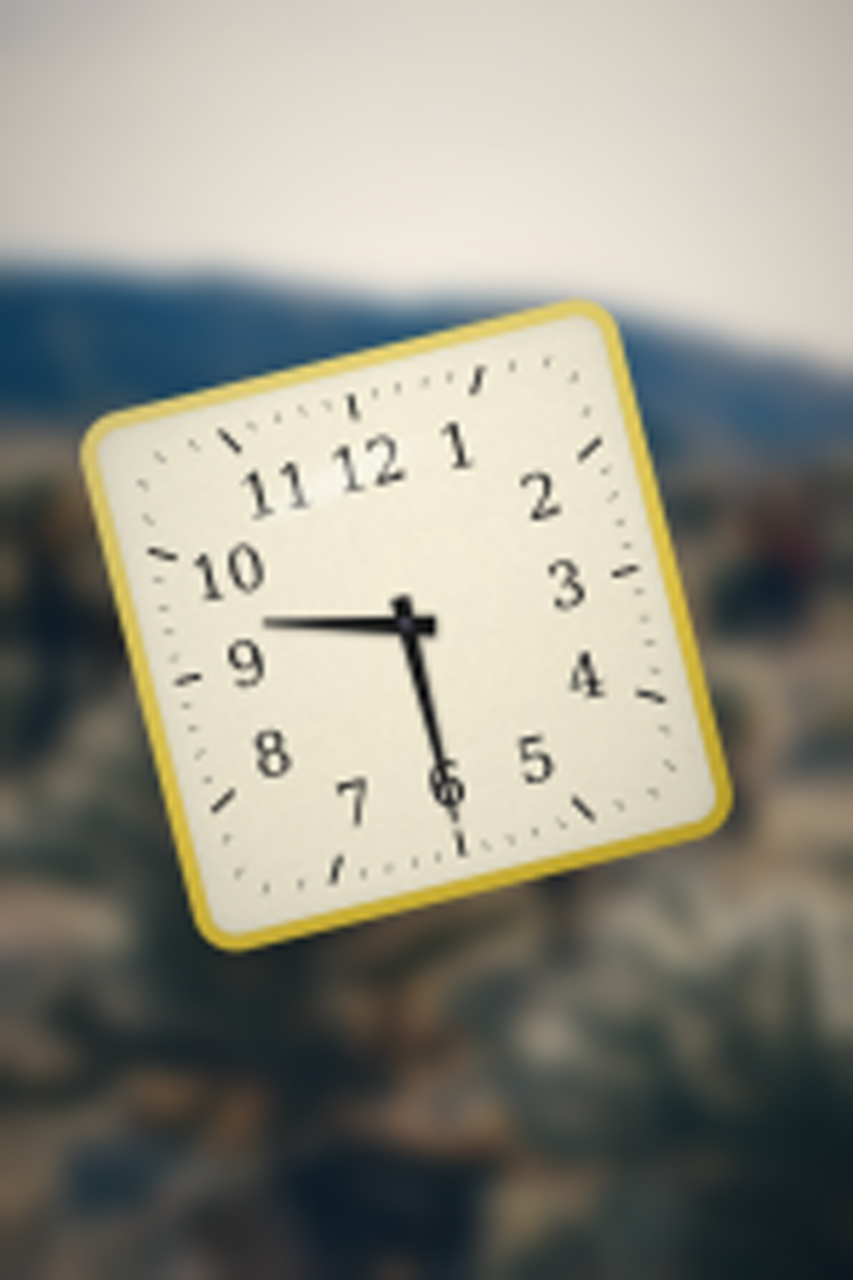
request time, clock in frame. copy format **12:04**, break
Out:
**9:30**
